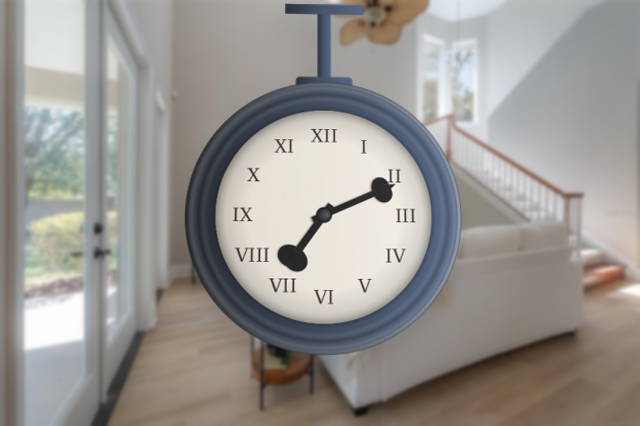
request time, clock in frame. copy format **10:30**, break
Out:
**7:11**
